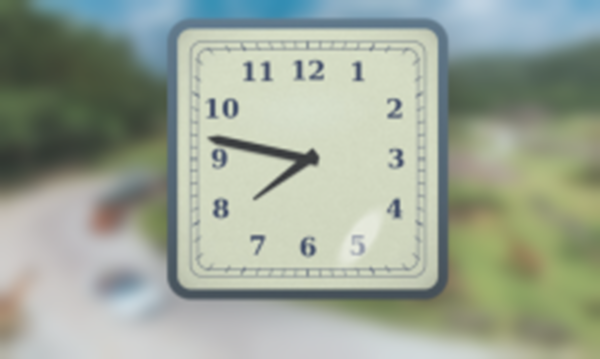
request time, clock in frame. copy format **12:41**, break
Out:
**7:47**
